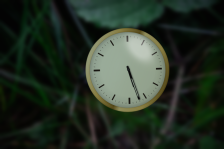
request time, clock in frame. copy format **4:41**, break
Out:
**5:27**
